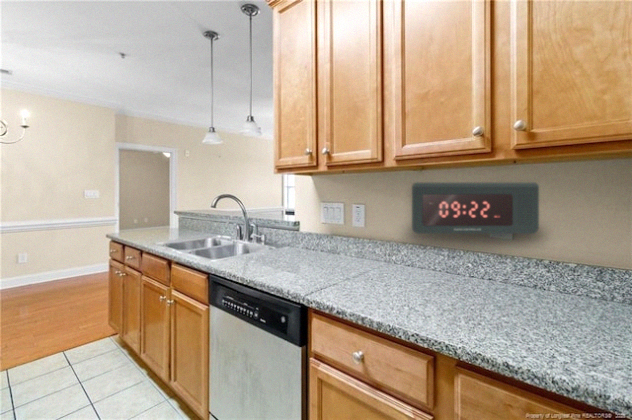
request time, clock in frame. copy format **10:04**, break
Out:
**9:22**
